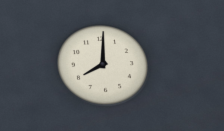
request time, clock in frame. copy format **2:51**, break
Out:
**8:01**
